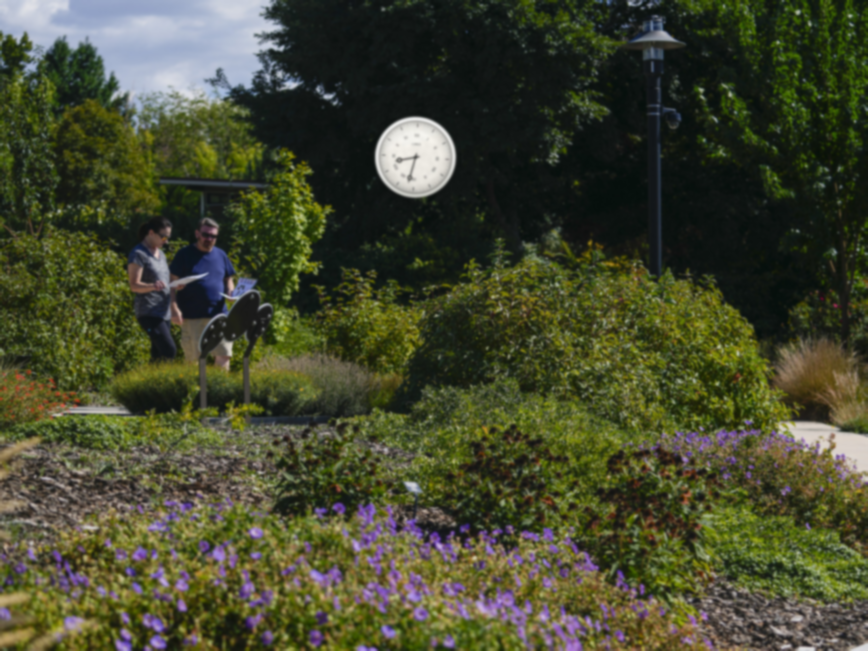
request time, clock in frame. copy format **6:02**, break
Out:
**8:32**
